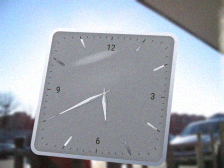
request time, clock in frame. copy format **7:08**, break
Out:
**5:40**
